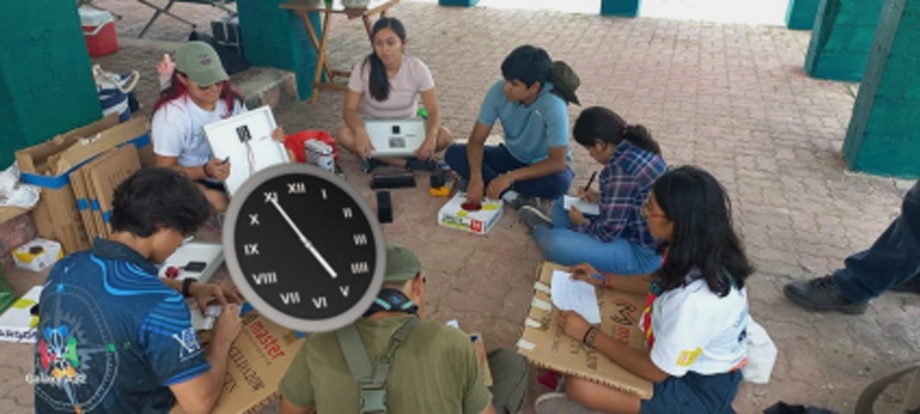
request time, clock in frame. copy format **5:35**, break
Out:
**4:55**
